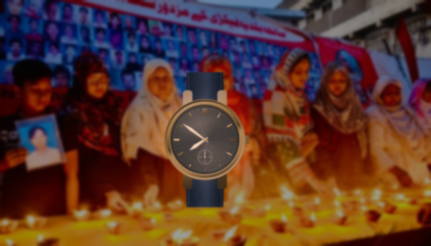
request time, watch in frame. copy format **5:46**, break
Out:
**7:51**
